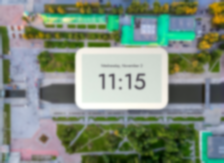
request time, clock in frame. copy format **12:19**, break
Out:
**11:15**
